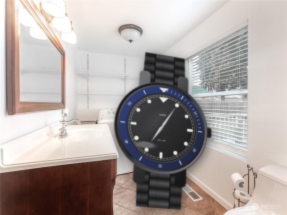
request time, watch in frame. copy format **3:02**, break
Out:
**7:05**
